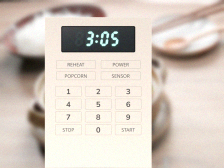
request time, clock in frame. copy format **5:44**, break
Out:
**3:05**
